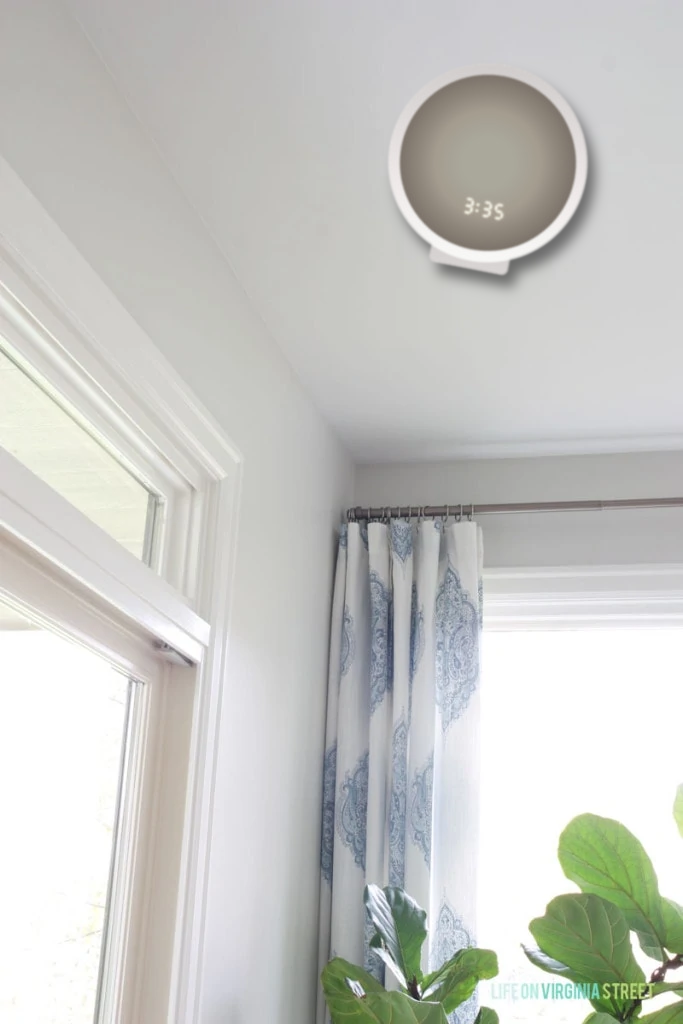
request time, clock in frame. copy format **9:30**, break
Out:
**3:35**
